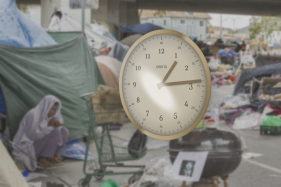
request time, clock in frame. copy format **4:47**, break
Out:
**1:14**
